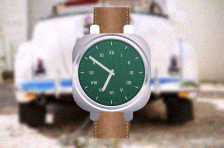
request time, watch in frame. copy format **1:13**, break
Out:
**6:51**
